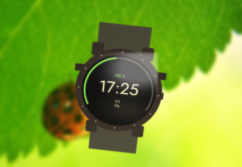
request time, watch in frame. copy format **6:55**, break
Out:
**17:25**
